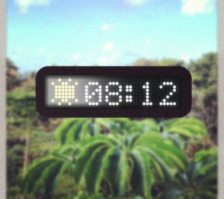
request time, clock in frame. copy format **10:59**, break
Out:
**8:12**
